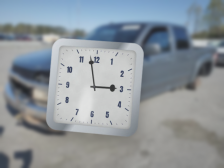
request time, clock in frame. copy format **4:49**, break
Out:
**2:58**
